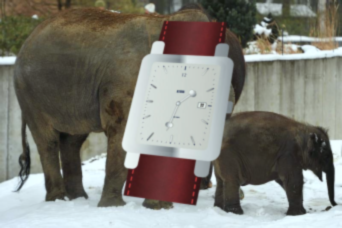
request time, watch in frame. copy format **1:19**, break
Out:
**1:32**
